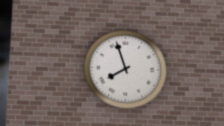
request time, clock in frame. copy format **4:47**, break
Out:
**7:57**
